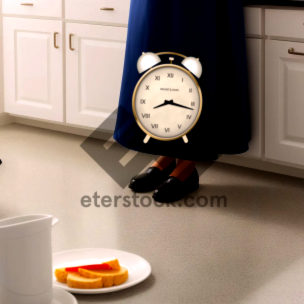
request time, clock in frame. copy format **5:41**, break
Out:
**8:17**
